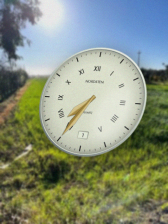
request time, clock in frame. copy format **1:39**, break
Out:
**7:35**
